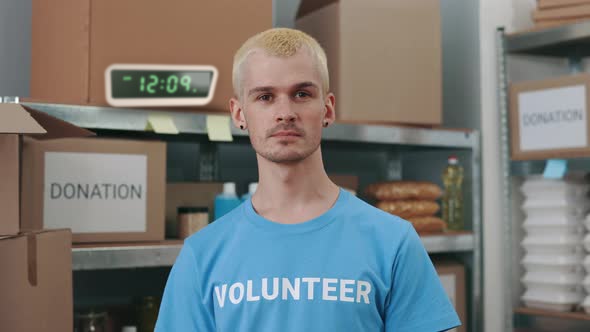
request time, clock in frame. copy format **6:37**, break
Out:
**12:09**
